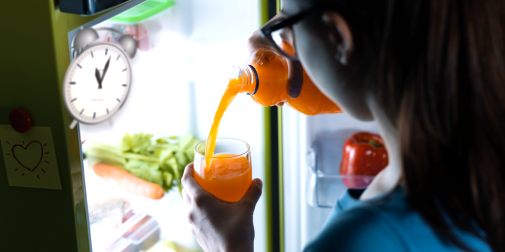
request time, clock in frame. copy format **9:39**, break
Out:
**11:02**
